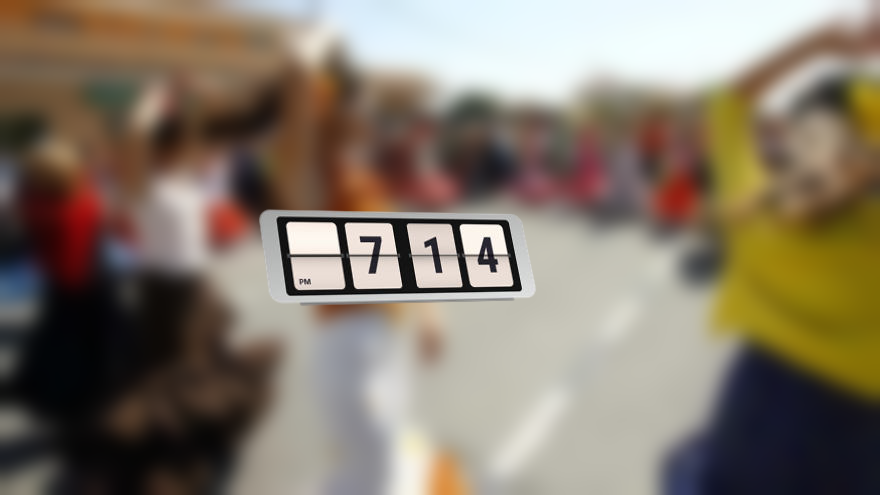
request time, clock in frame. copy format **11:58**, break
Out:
**7:14**
